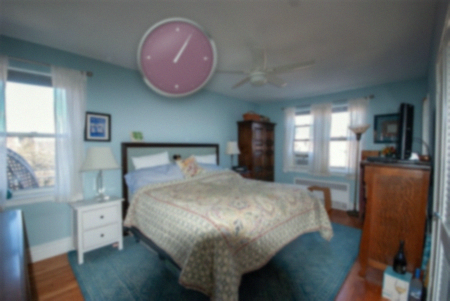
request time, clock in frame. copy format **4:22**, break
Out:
**1:05**
